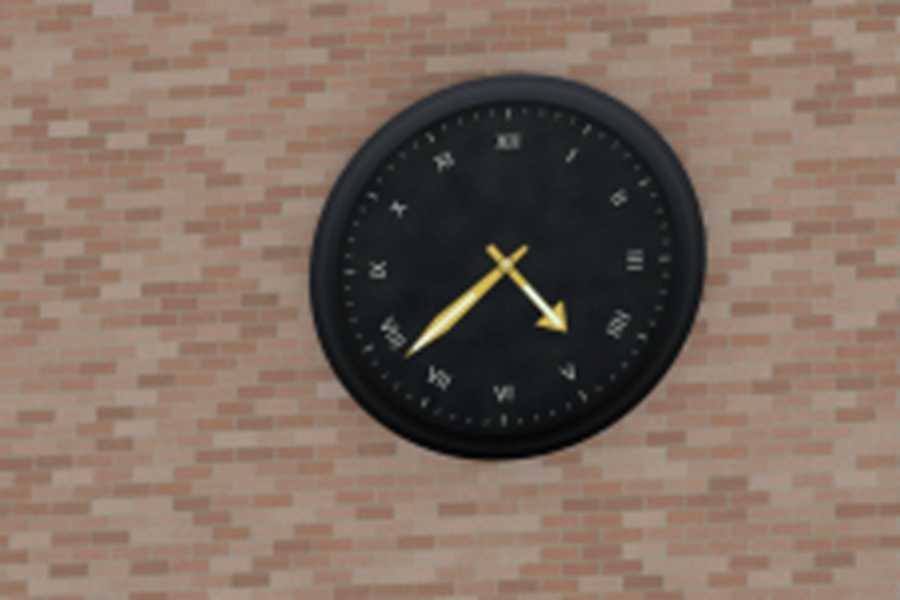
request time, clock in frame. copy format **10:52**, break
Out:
**4:38**
